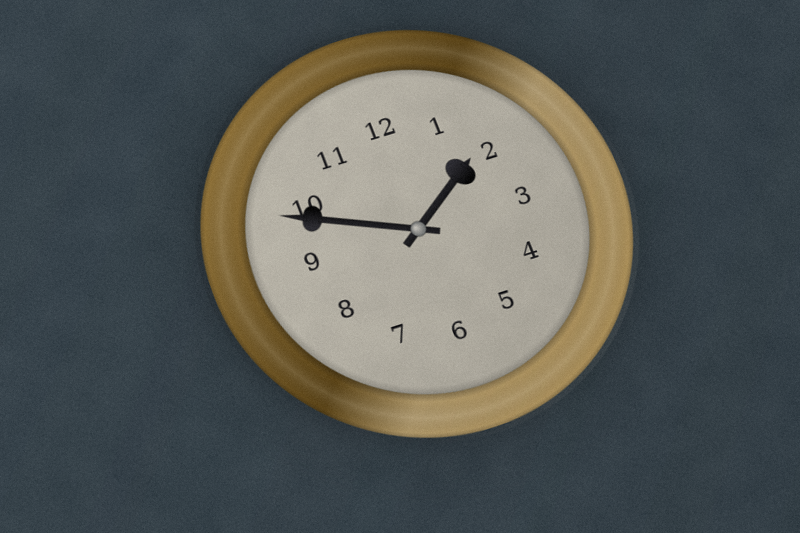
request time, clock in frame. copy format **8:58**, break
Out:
**1:49**
